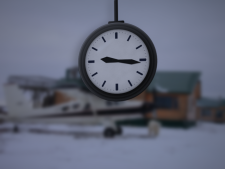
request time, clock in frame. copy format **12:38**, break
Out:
**9:16**
